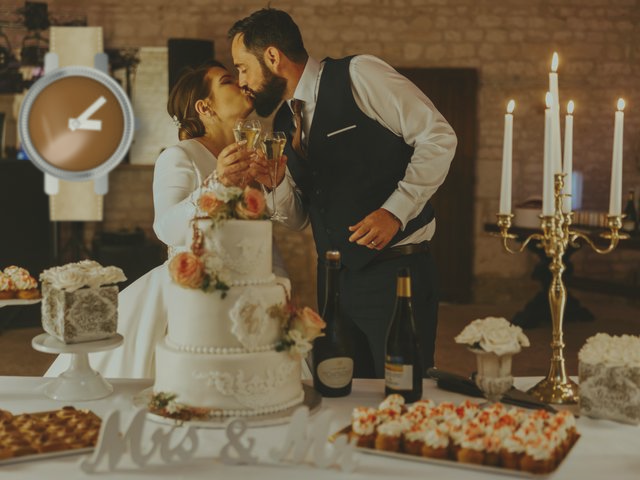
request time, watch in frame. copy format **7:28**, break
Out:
**3:08**
